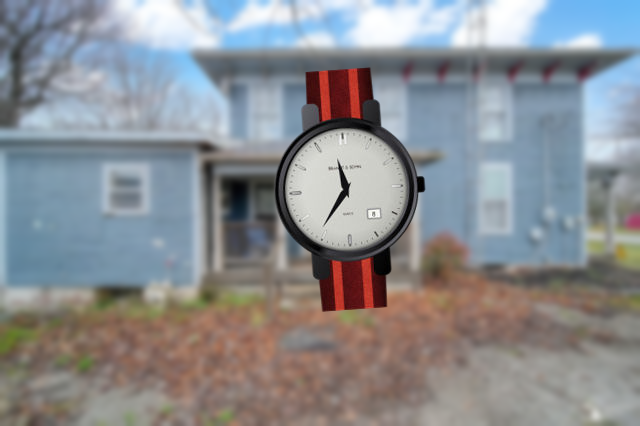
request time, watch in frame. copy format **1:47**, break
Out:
**11:36**
